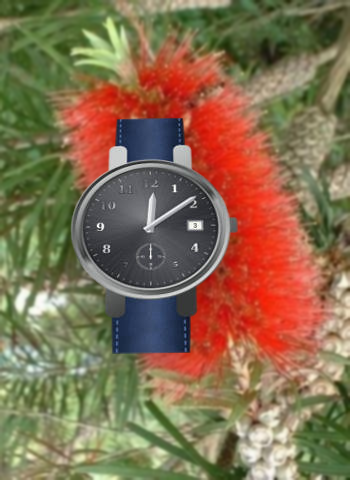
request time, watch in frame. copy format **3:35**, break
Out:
**12:09**
